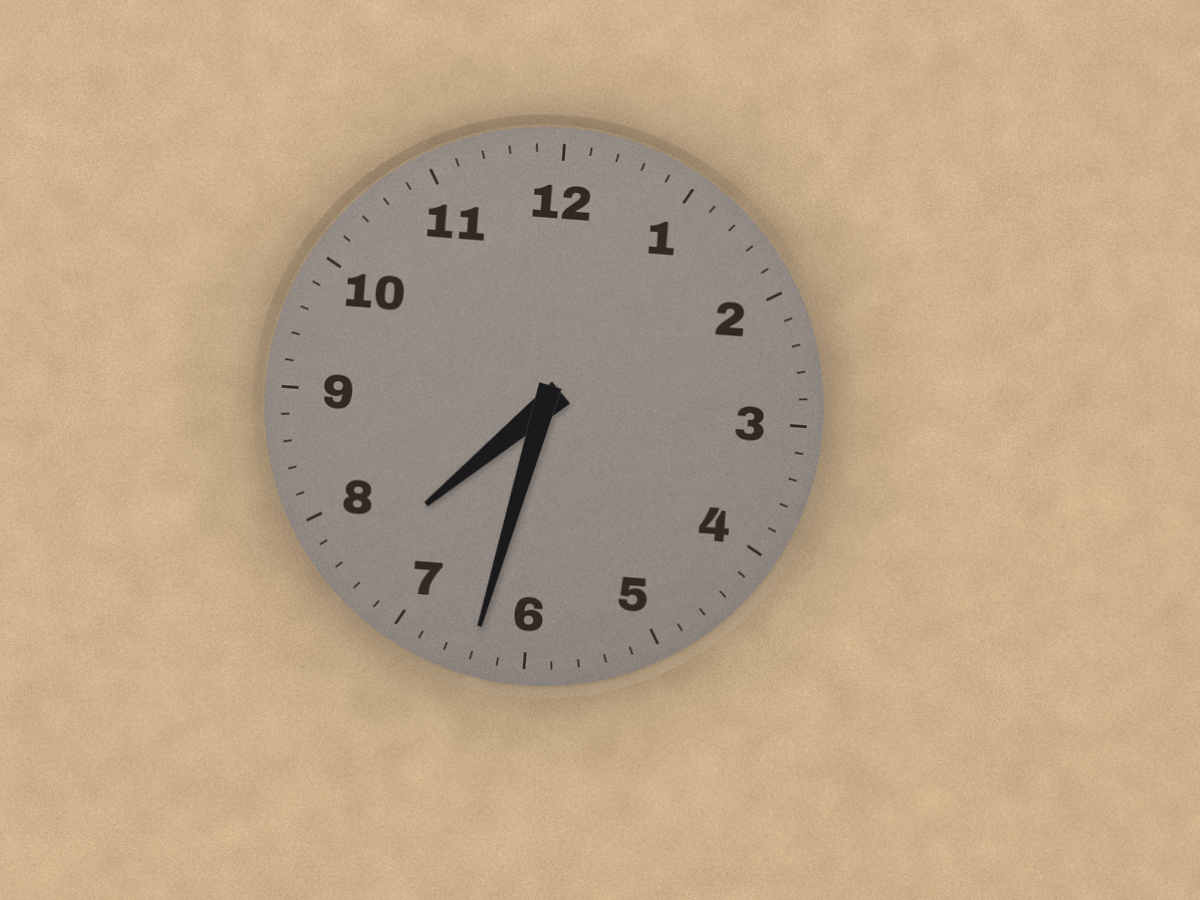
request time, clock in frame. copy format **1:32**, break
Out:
**7:32**
